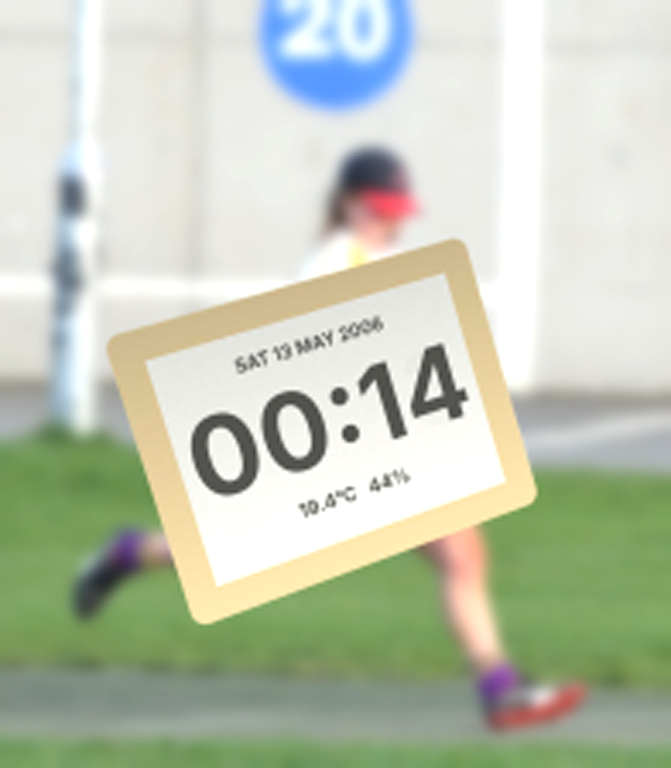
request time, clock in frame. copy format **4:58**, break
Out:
**0:14**
